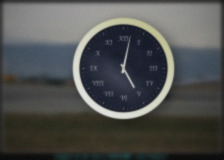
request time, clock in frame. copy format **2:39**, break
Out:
**5:02**
